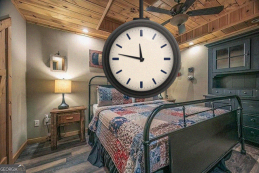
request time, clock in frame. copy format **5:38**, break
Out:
**11:47**
